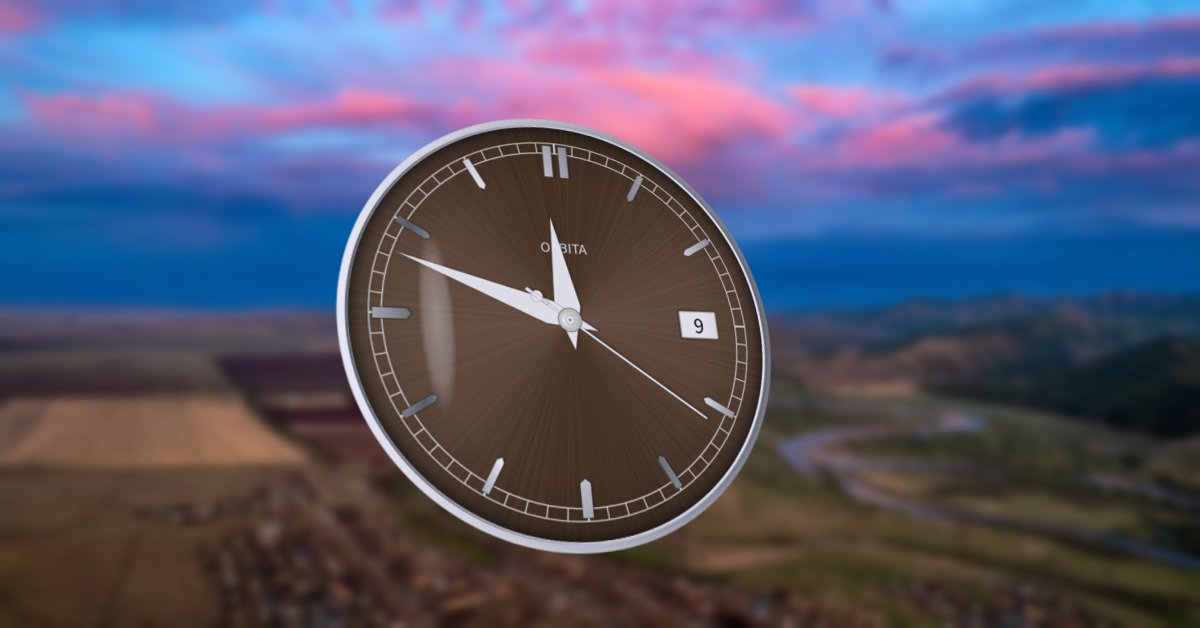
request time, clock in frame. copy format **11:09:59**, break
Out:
**11:48:21**
